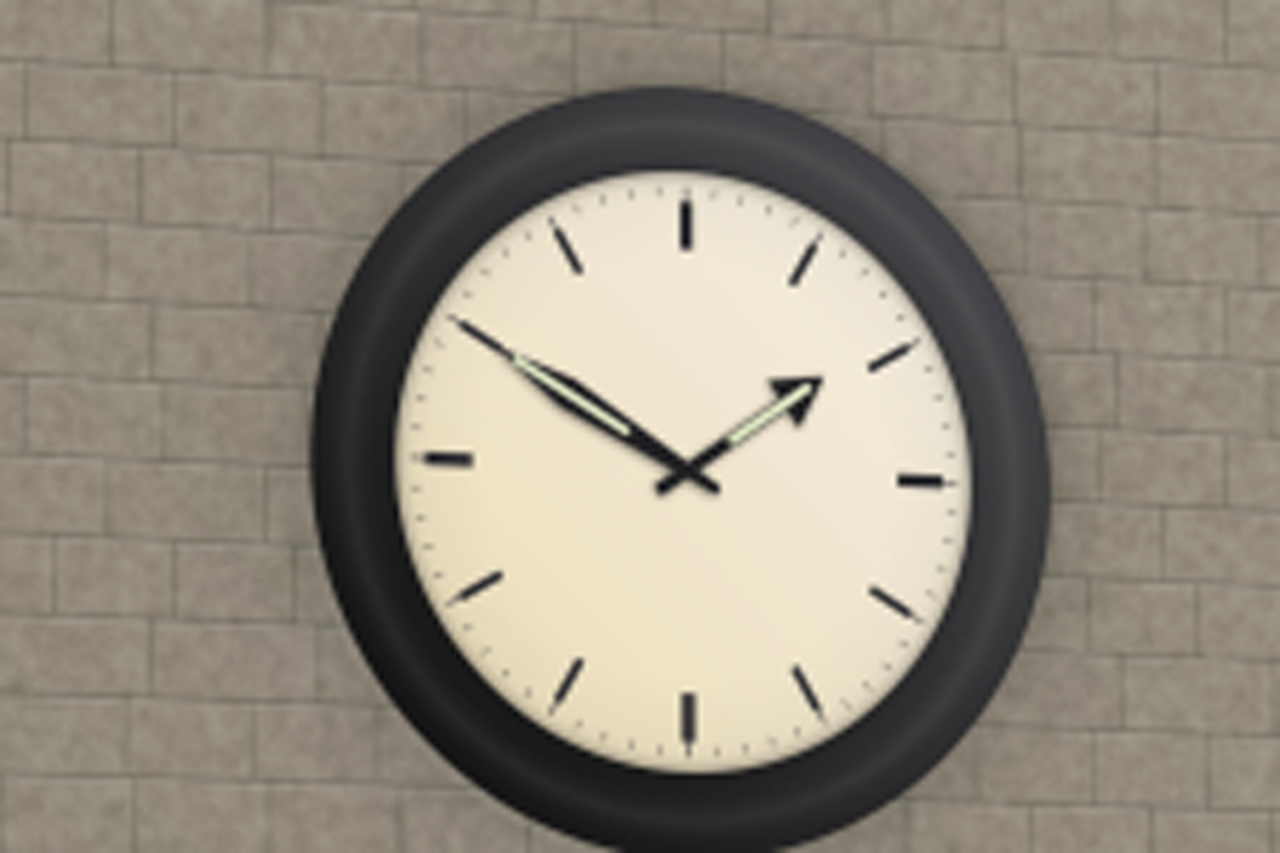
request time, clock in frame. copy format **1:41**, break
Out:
**1:50**
